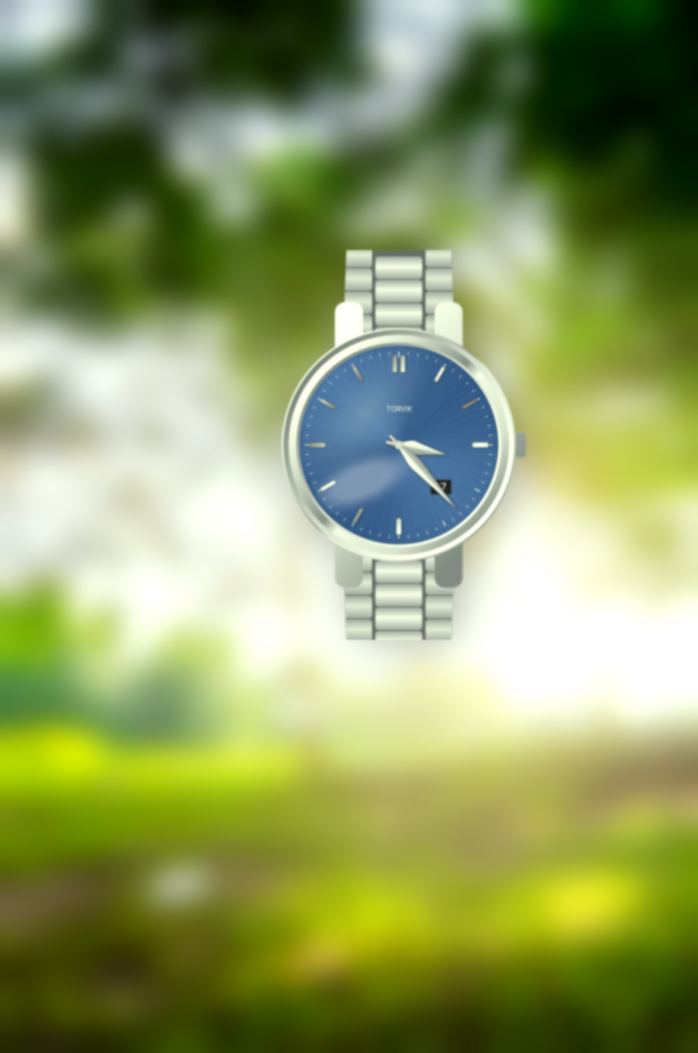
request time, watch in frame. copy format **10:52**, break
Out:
**3:23**
